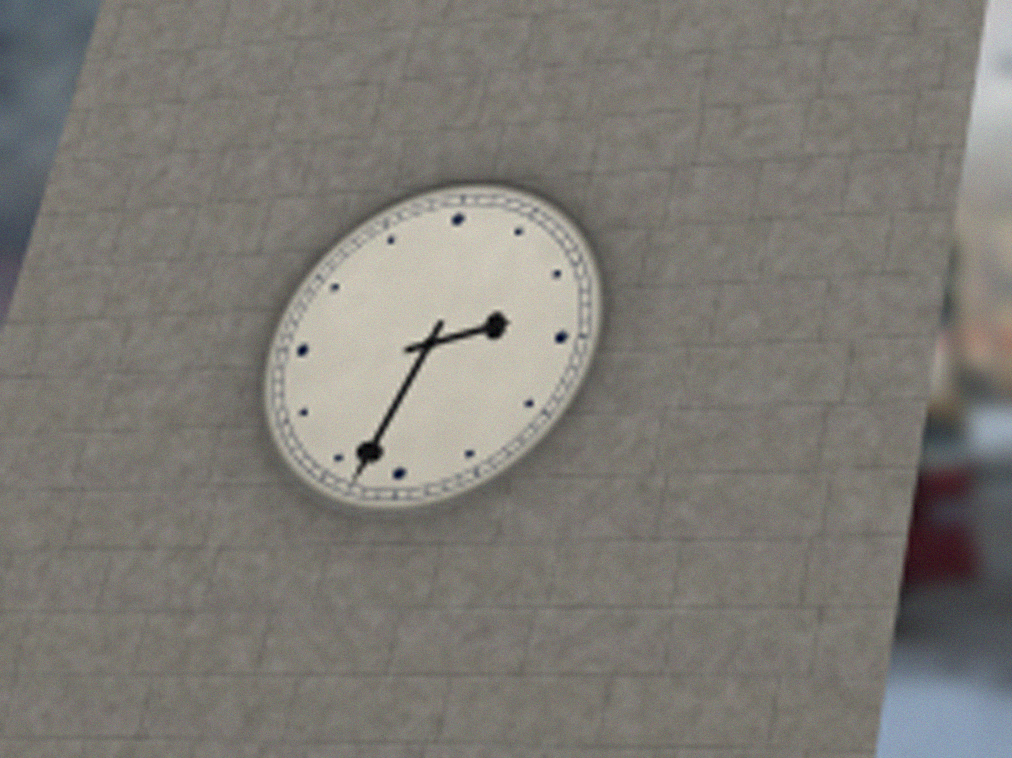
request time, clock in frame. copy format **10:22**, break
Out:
**2:33**
